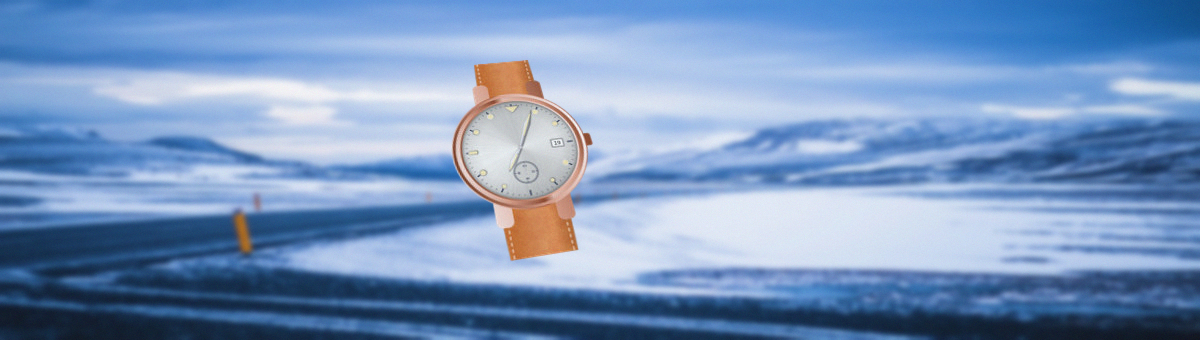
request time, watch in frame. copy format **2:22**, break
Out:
**7:04**
